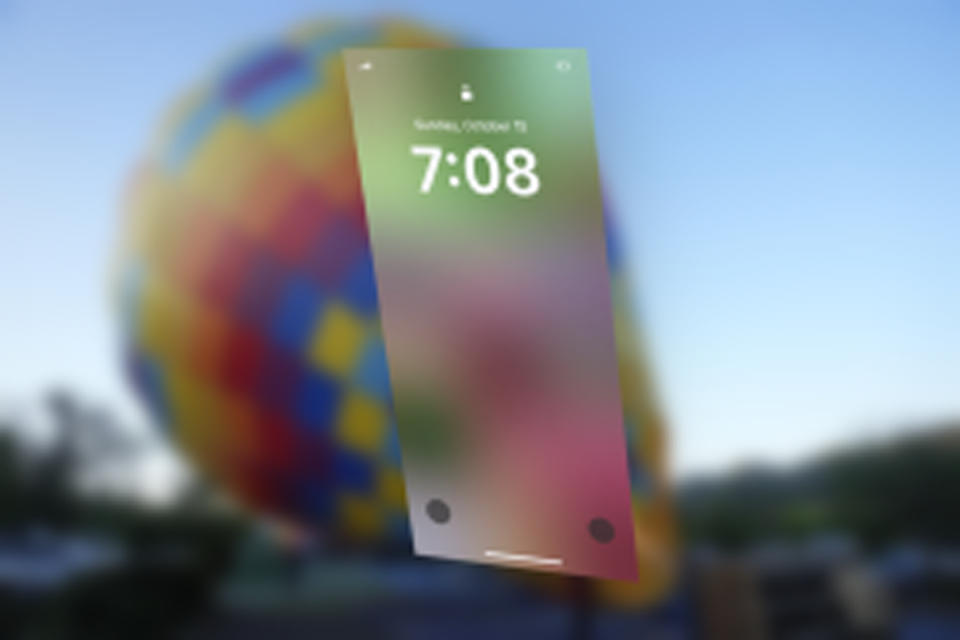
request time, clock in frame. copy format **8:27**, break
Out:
**7:08**
